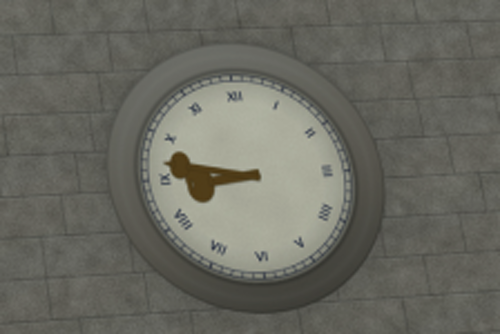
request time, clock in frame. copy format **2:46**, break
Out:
**8:47**
